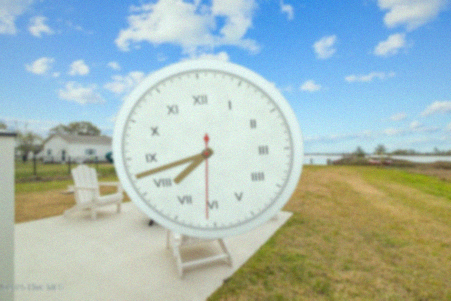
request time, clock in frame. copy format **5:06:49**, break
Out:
**7:42:31**
